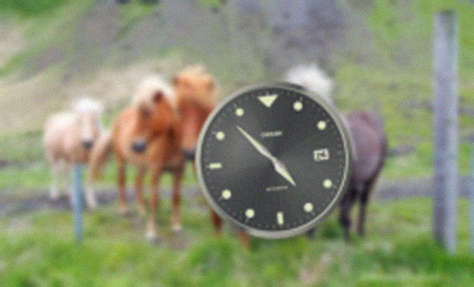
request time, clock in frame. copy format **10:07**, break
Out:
**4:53**
